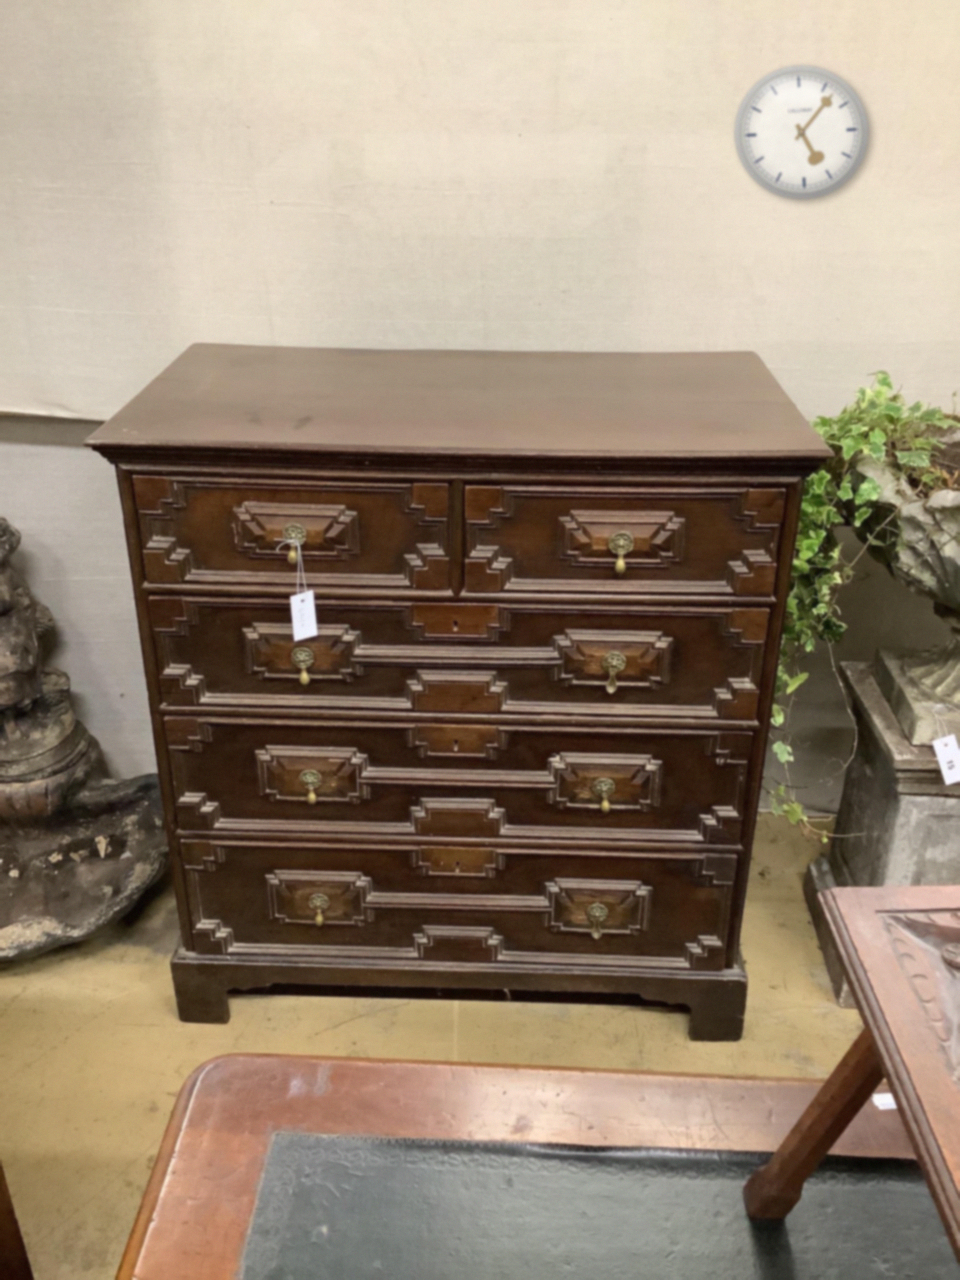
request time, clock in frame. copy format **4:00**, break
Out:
**5:07**
